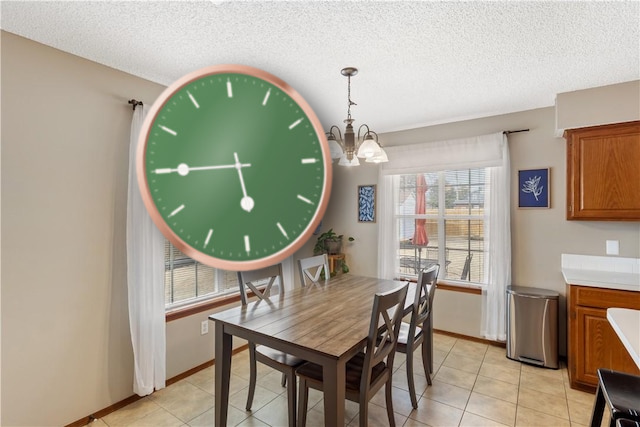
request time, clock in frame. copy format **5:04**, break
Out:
**5:45**
